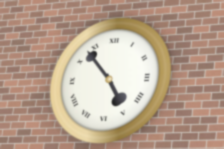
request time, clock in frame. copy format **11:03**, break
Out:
**4:53**
